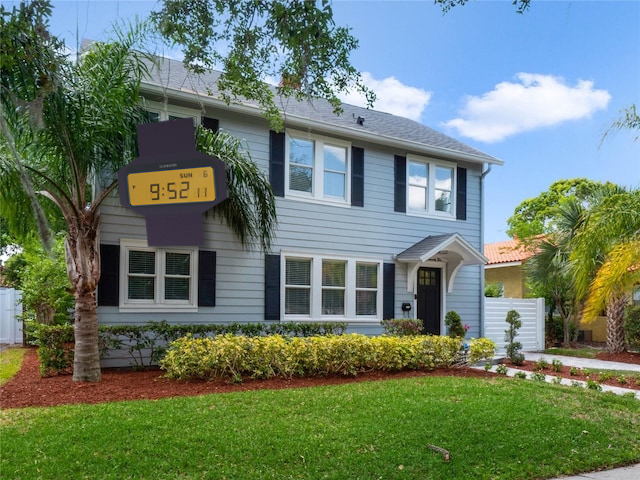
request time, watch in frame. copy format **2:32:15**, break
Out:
**9:52:11**
